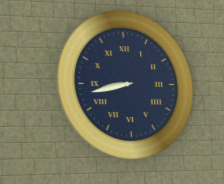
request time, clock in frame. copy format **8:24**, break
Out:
**8:43**
